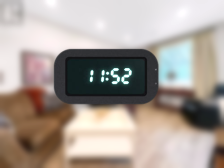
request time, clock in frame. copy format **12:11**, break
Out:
**11:52**
